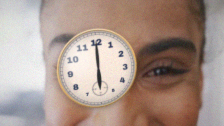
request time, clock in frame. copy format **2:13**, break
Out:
**6:00**
